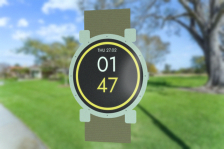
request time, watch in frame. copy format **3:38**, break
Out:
**1:47**
